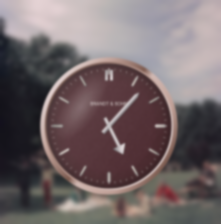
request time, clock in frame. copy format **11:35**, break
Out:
**5:07**
